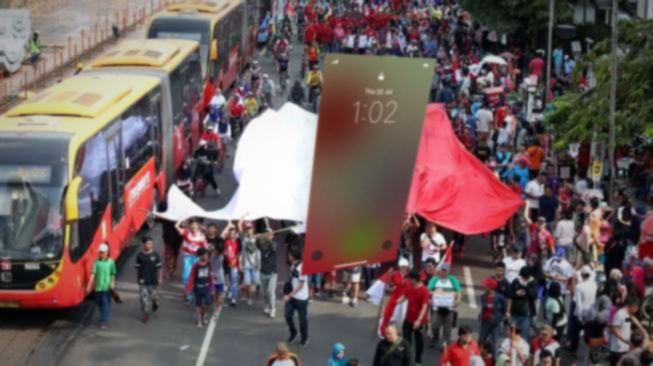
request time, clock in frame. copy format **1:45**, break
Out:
**1:02**
